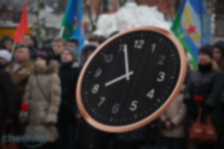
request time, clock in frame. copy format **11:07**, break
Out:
**7:56**
